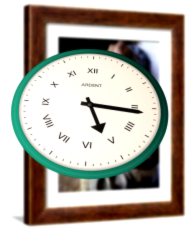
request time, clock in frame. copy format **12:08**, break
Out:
**5:16**
